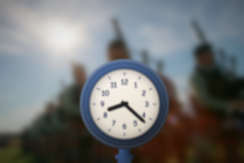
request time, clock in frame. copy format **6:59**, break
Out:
**8:22**
